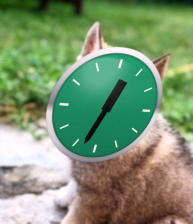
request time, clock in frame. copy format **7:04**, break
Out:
**12:33**
